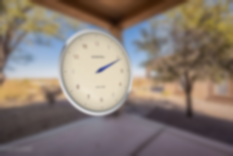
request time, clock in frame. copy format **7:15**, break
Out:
**2:11**
